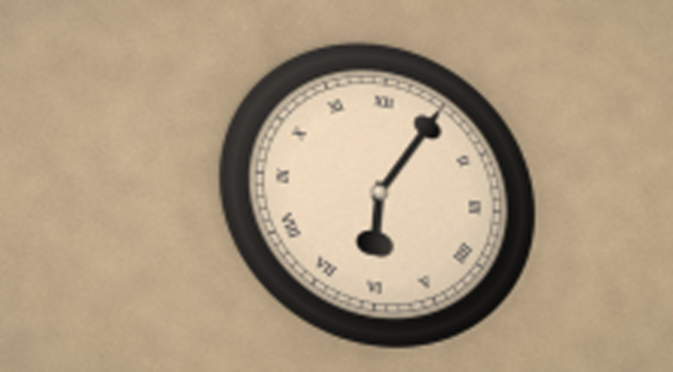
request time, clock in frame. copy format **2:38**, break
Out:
**6:05**
